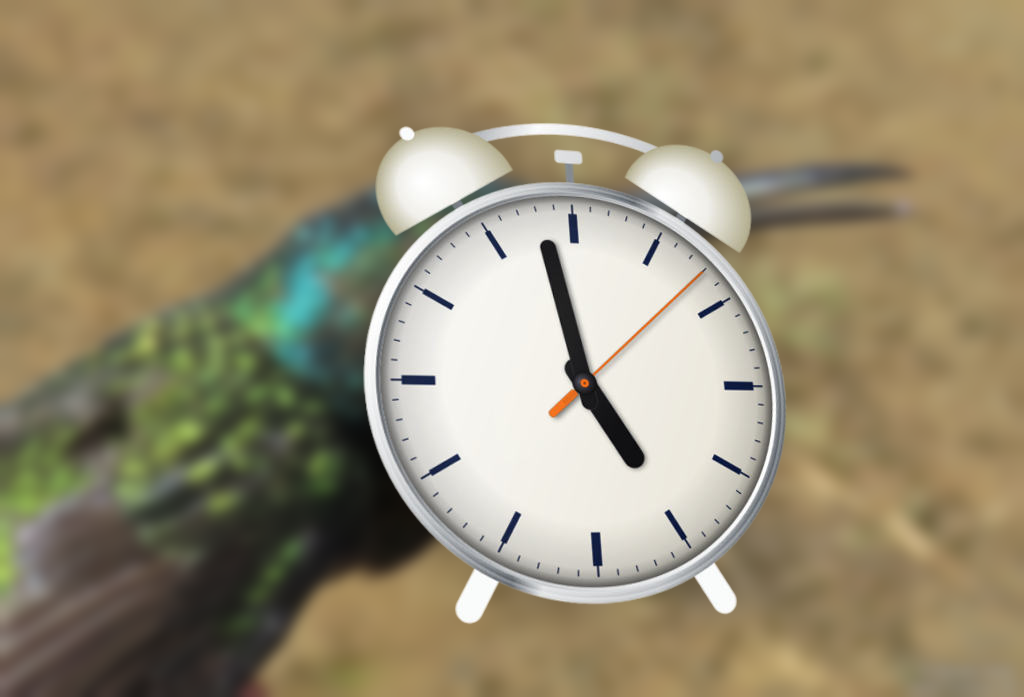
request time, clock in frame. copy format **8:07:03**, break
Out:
**4:58:08**
